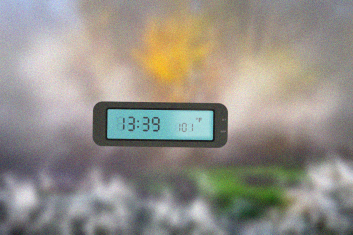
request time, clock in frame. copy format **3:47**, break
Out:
**13:39**
